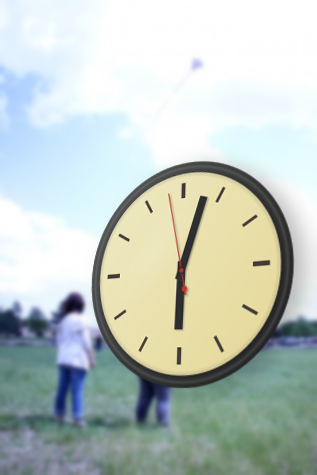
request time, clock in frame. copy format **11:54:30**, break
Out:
**6:02:58**
